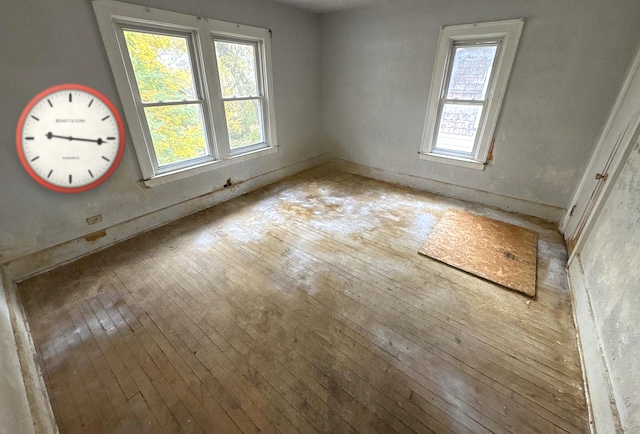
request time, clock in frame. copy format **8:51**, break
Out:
**9:16**
